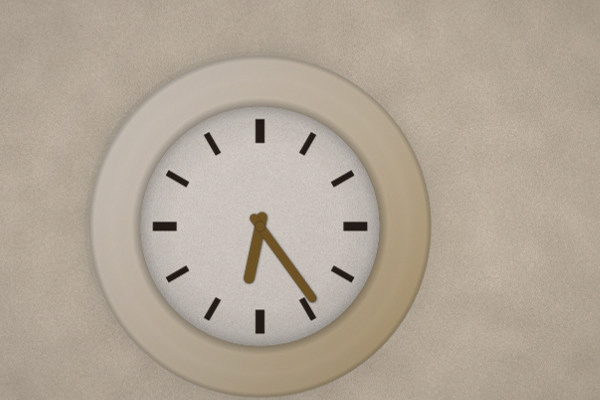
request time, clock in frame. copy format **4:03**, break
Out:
**6:24**
